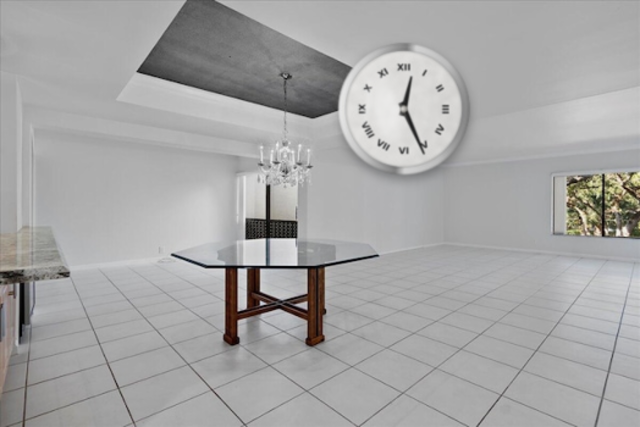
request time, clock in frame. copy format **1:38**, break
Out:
**12:26**
